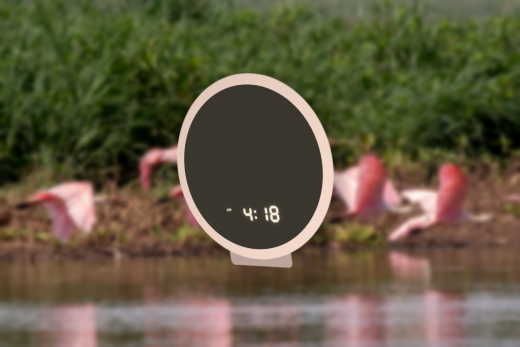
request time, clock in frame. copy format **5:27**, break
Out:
**4:18**
